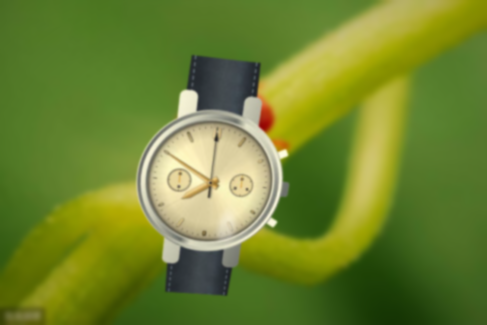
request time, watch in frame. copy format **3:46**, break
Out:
**7:50**
